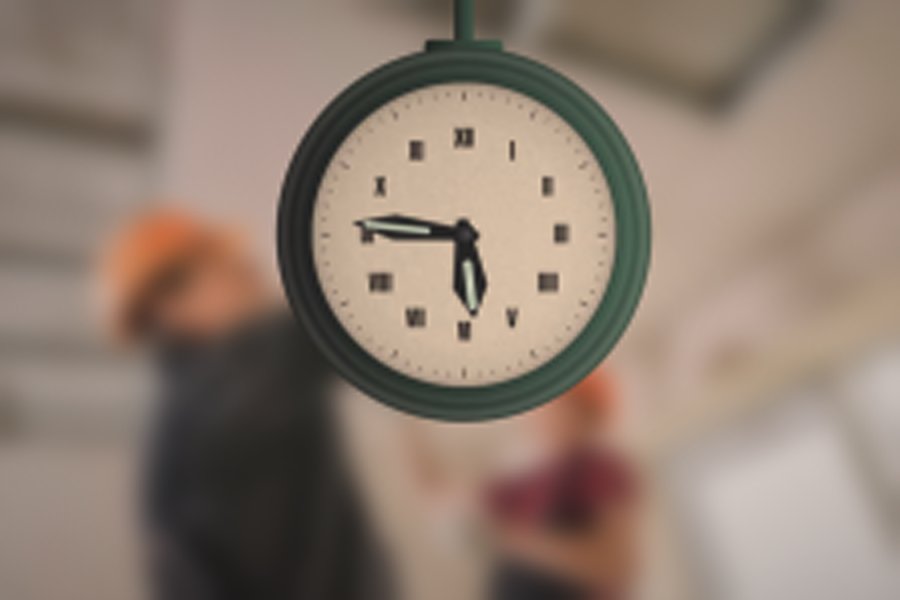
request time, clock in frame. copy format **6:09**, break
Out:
**5:46**
